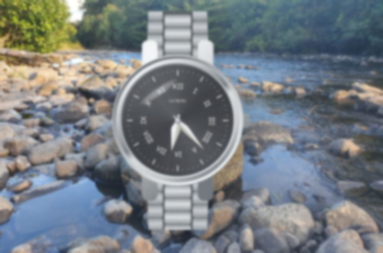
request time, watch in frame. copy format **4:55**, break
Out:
**6:23**
